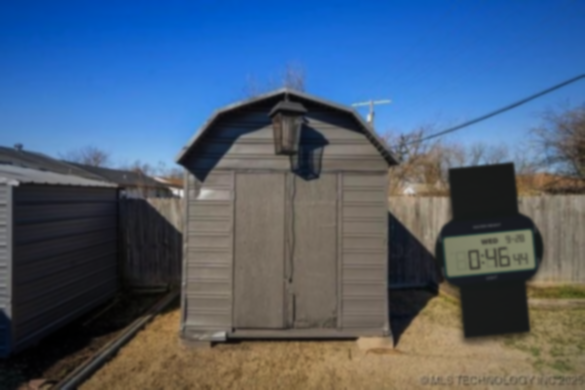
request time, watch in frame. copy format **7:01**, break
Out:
**0:46**
